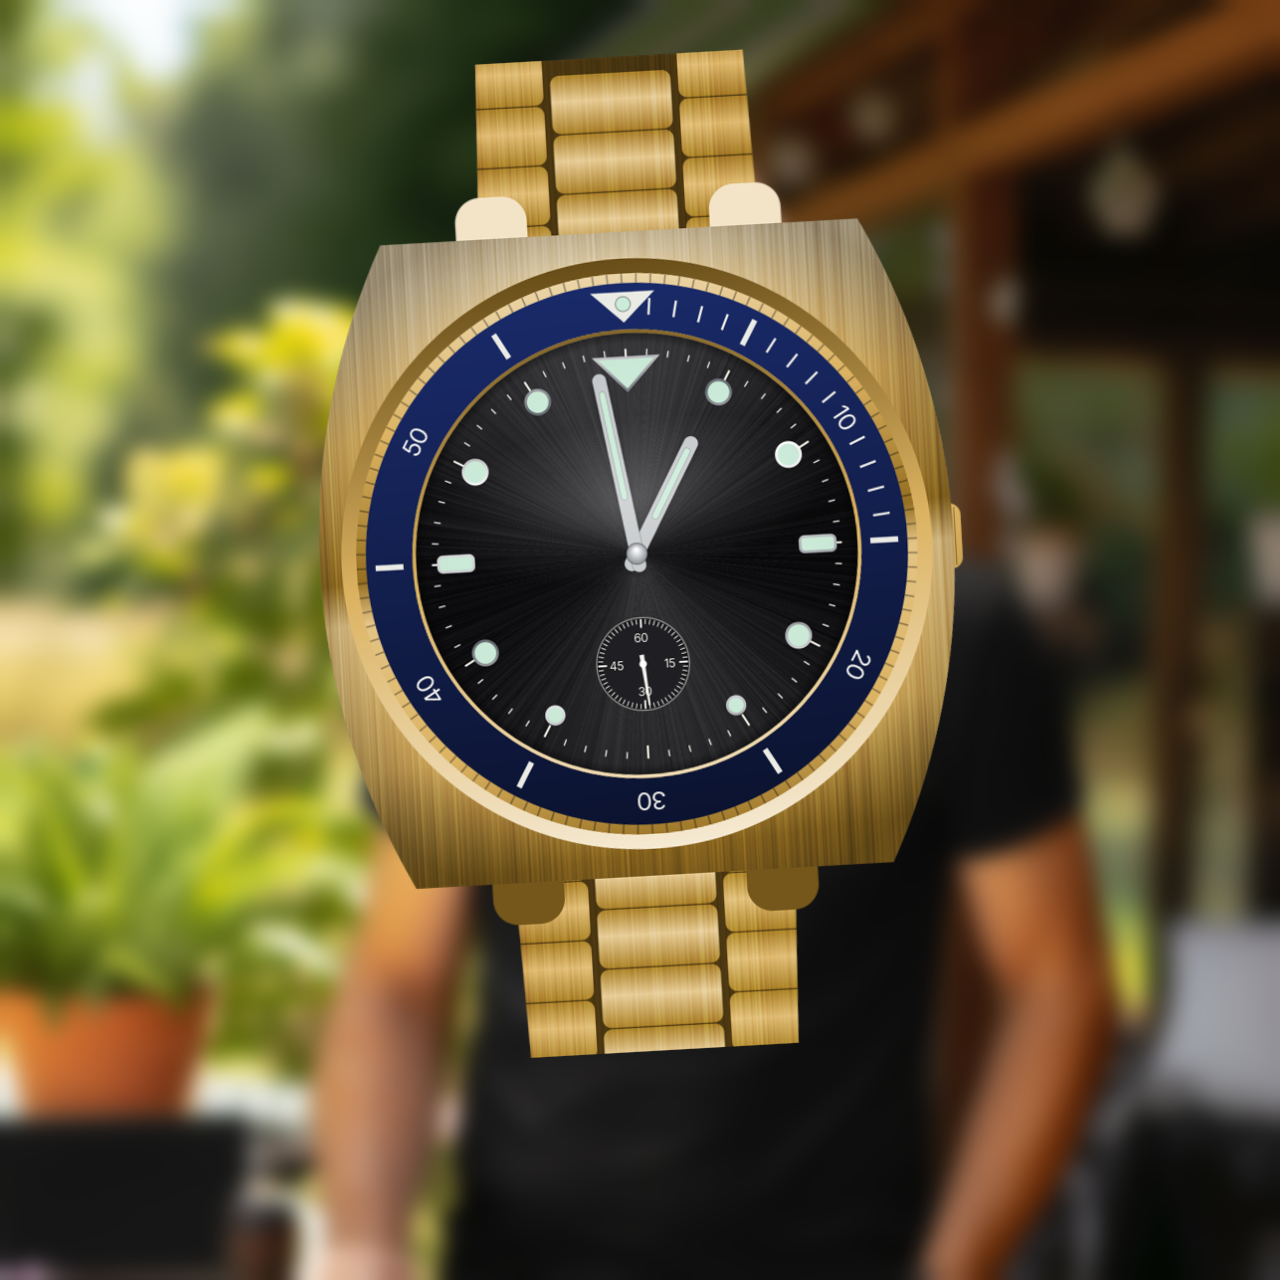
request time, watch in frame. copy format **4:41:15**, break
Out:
**12:58:29**
